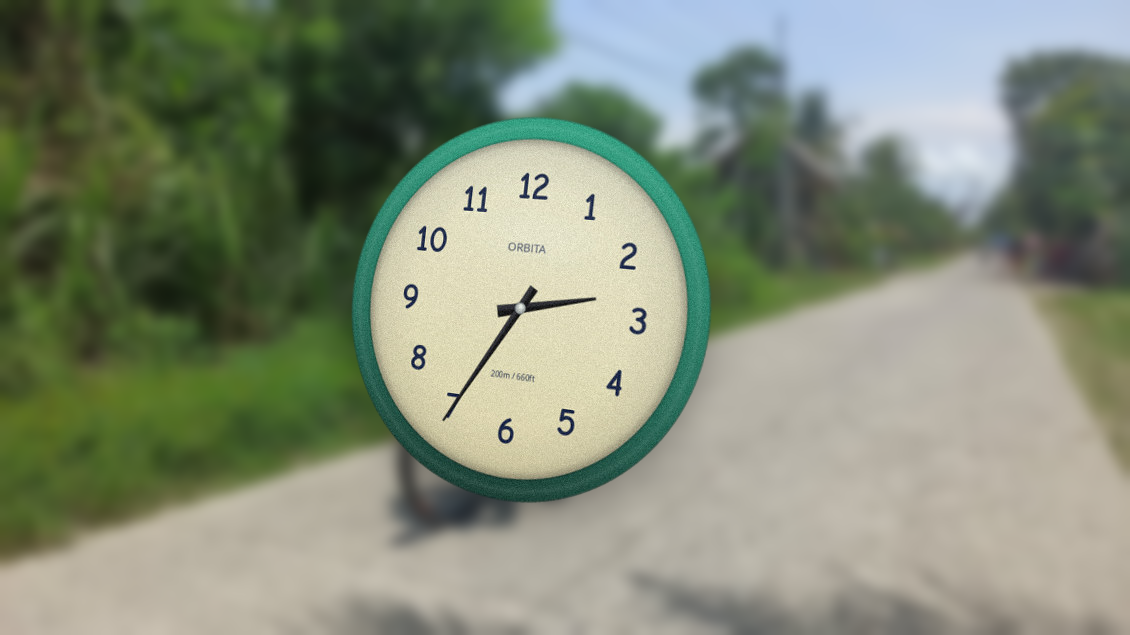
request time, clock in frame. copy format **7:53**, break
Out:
**2:35**
